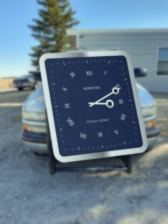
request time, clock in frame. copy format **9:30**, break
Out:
**3:11**
